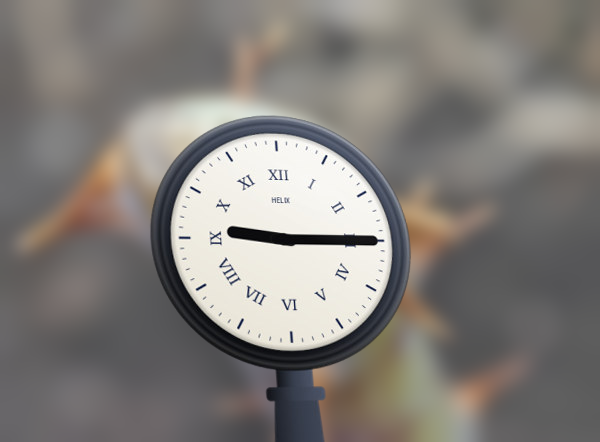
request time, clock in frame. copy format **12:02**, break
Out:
**9:15**
